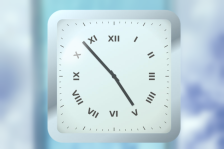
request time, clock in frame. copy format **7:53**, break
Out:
**4:53**
